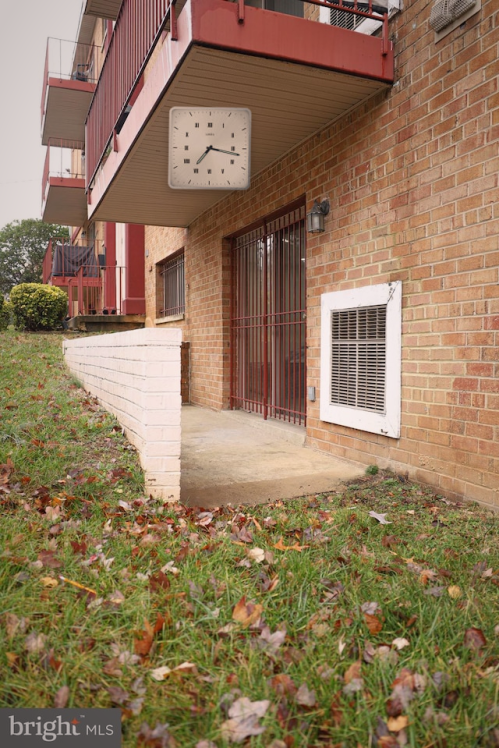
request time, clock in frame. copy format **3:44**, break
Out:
**7:17**
